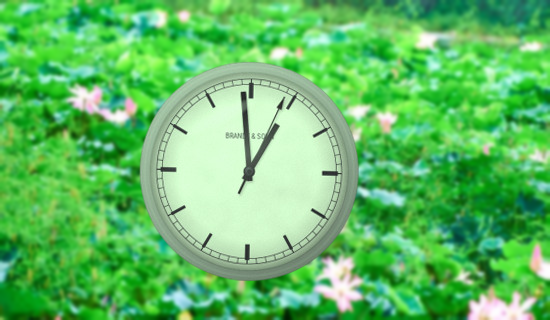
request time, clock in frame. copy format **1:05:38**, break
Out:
**12:59:04**
